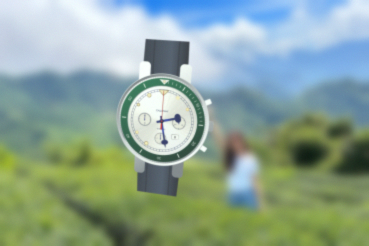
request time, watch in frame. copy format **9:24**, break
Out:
**2:28**
